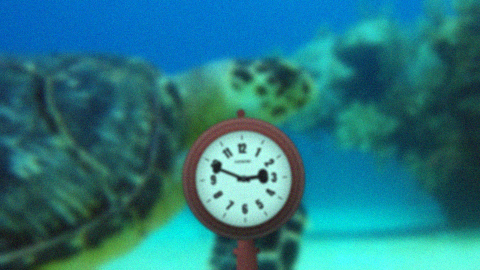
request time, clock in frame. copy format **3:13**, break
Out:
**2:49**
